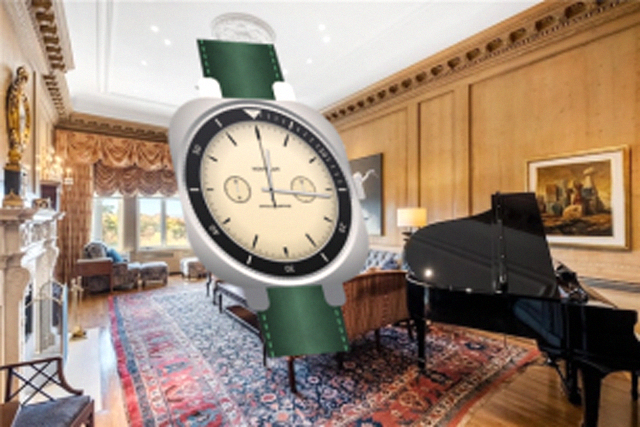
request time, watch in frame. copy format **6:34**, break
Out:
**12:16**
